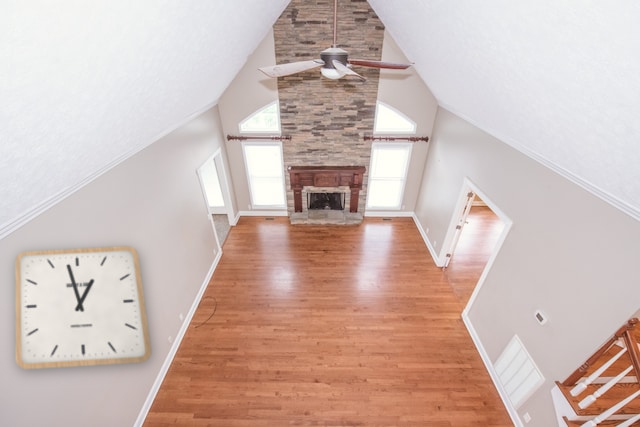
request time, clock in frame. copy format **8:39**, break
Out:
**12:58**
